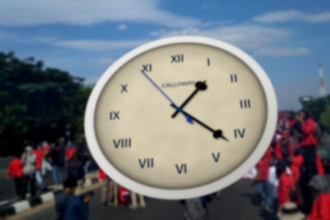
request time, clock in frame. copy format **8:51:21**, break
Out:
**1:21:54**
